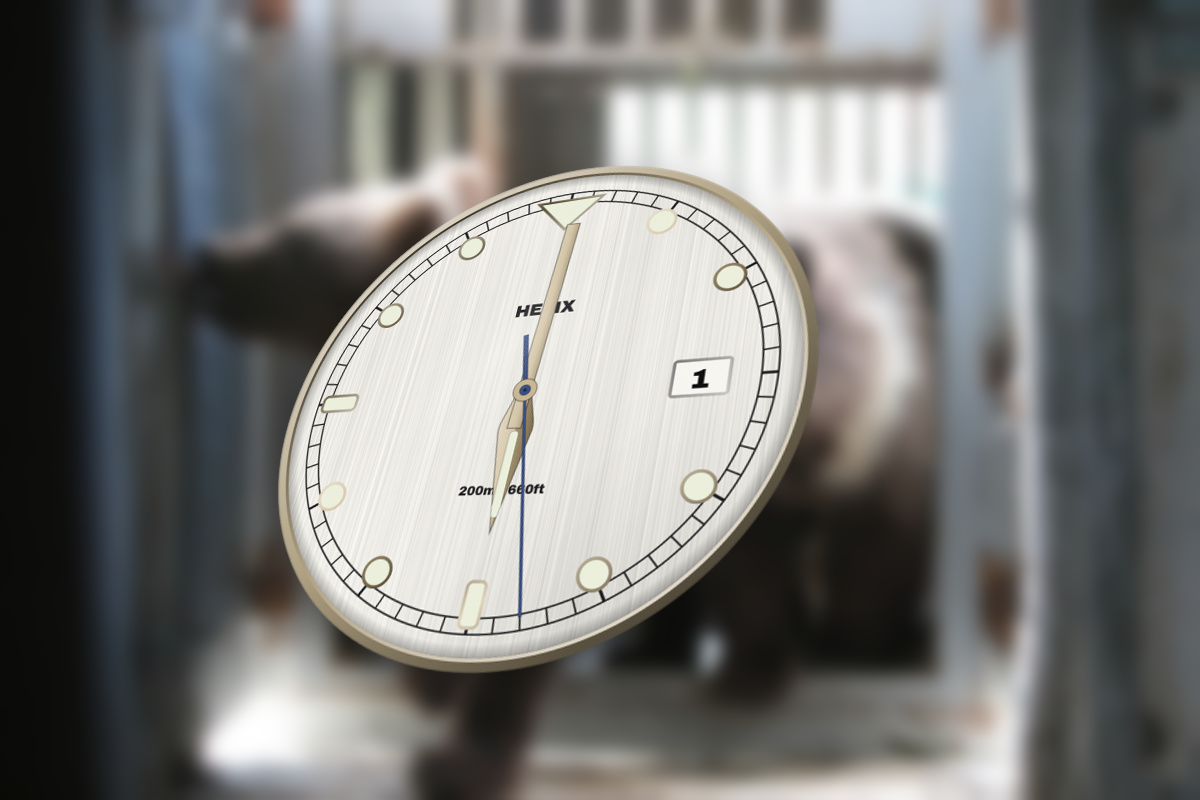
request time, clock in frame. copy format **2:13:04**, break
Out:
**6:00:28**
